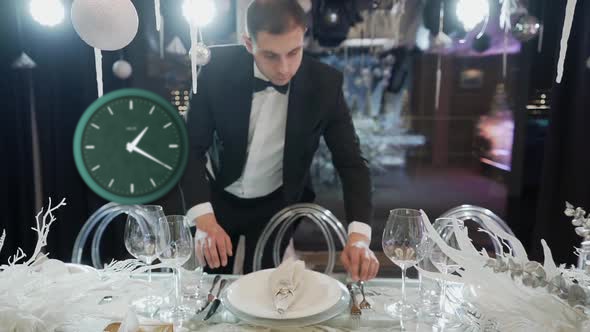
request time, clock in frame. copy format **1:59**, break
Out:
**1:20**
